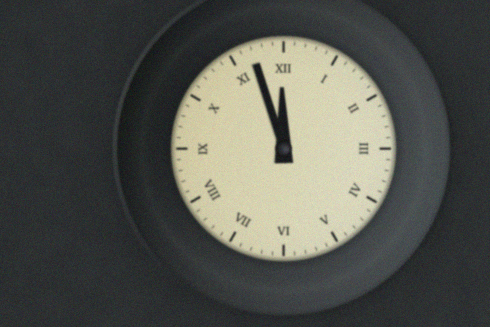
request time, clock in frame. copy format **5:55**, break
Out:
**11:57**
